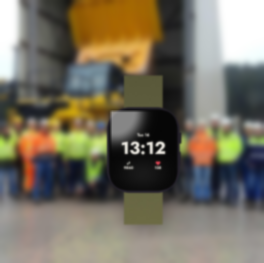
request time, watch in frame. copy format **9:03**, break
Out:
**13:12**
